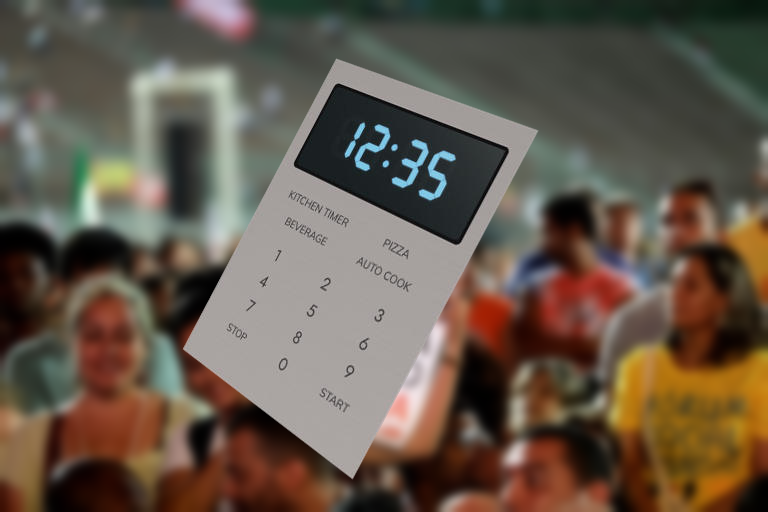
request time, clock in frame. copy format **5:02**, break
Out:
**12:35**
